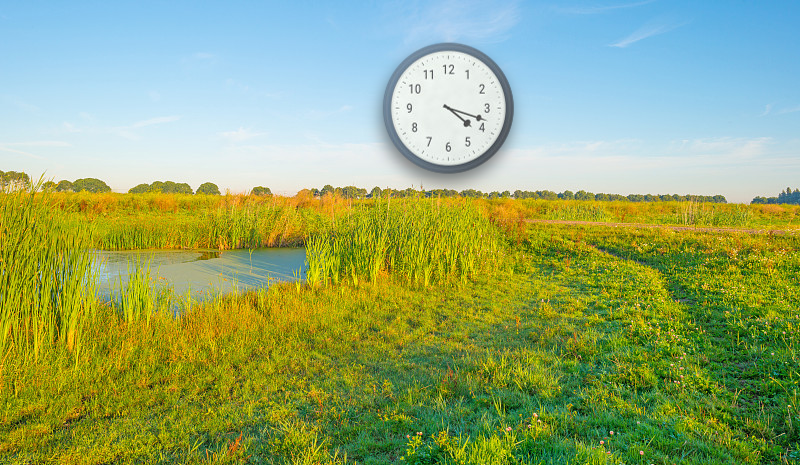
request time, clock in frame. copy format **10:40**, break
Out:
**4:18**
